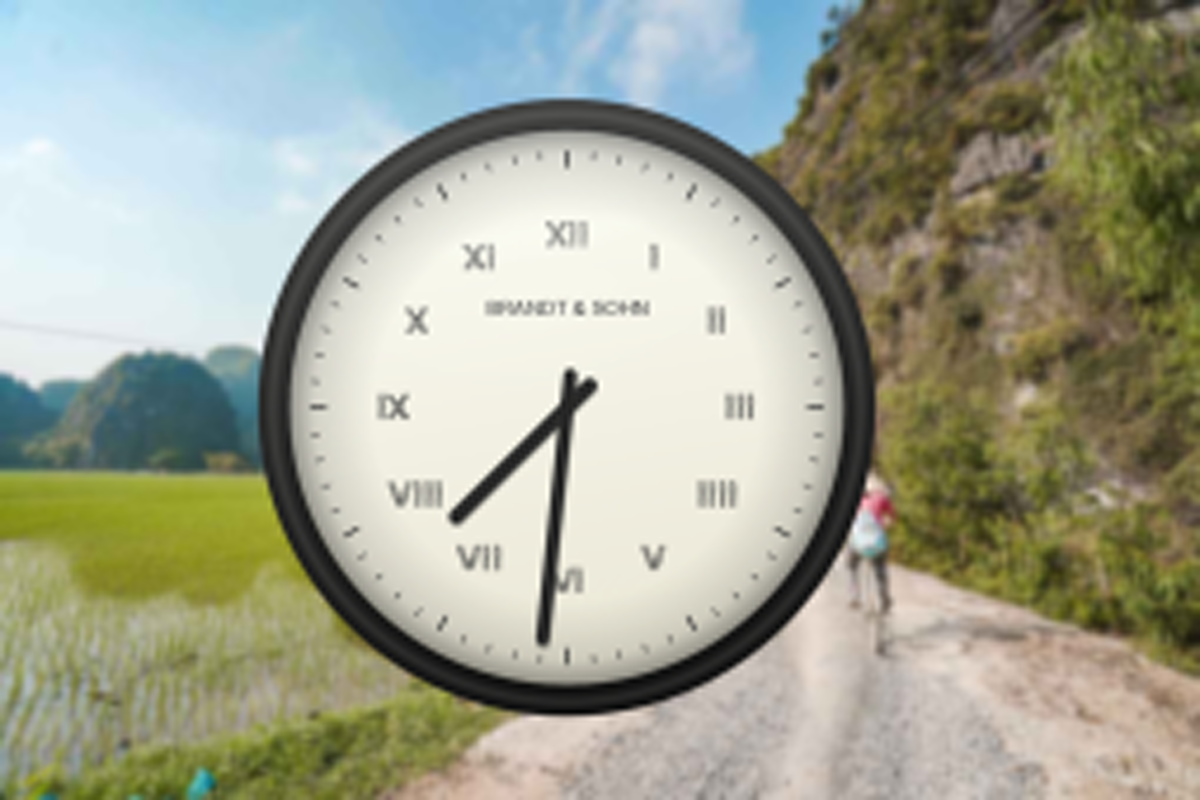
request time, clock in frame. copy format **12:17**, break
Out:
**7:31**
